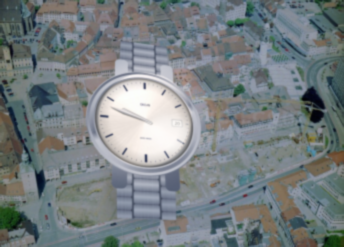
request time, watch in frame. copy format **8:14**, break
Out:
**9:48**
